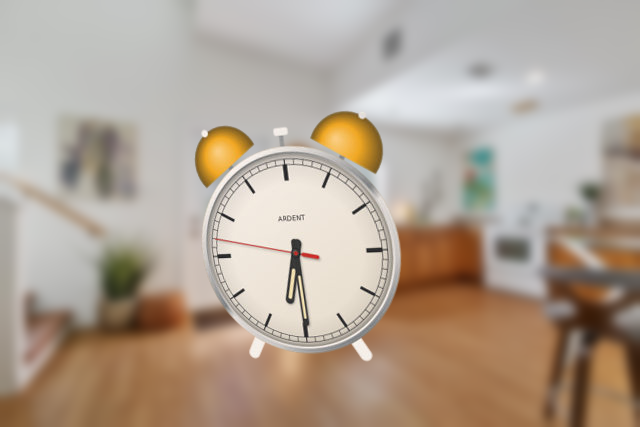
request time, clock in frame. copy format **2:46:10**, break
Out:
**6:29:47**
